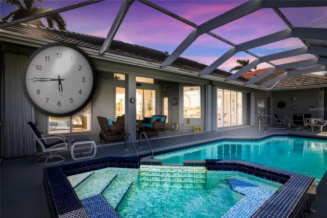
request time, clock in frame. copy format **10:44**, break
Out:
**5:45**
